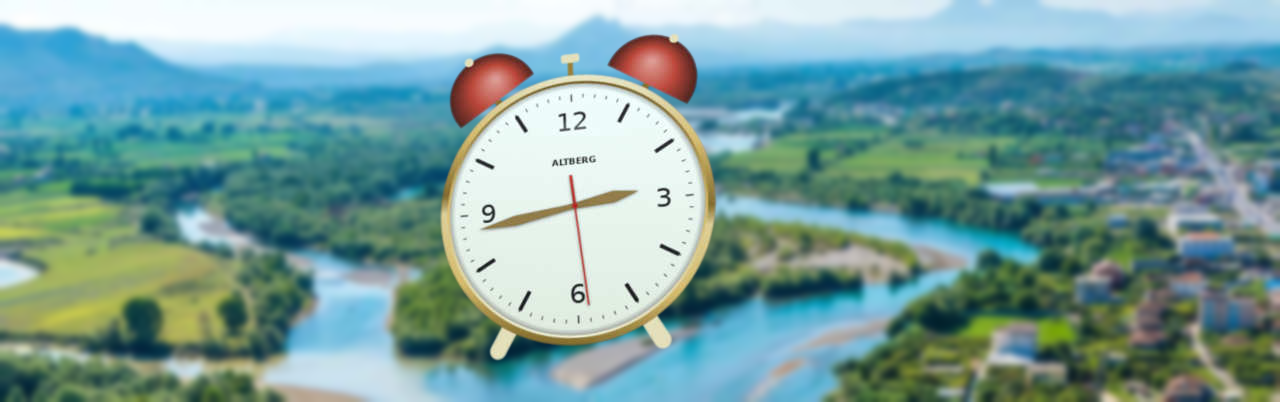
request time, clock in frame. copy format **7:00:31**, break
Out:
**2:43:29**
